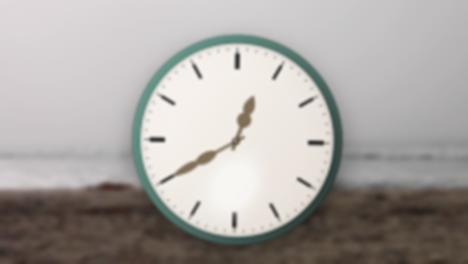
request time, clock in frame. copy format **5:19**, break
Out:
**12:40**
